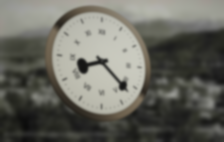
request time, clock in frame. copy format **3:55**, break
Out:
**8:22**
